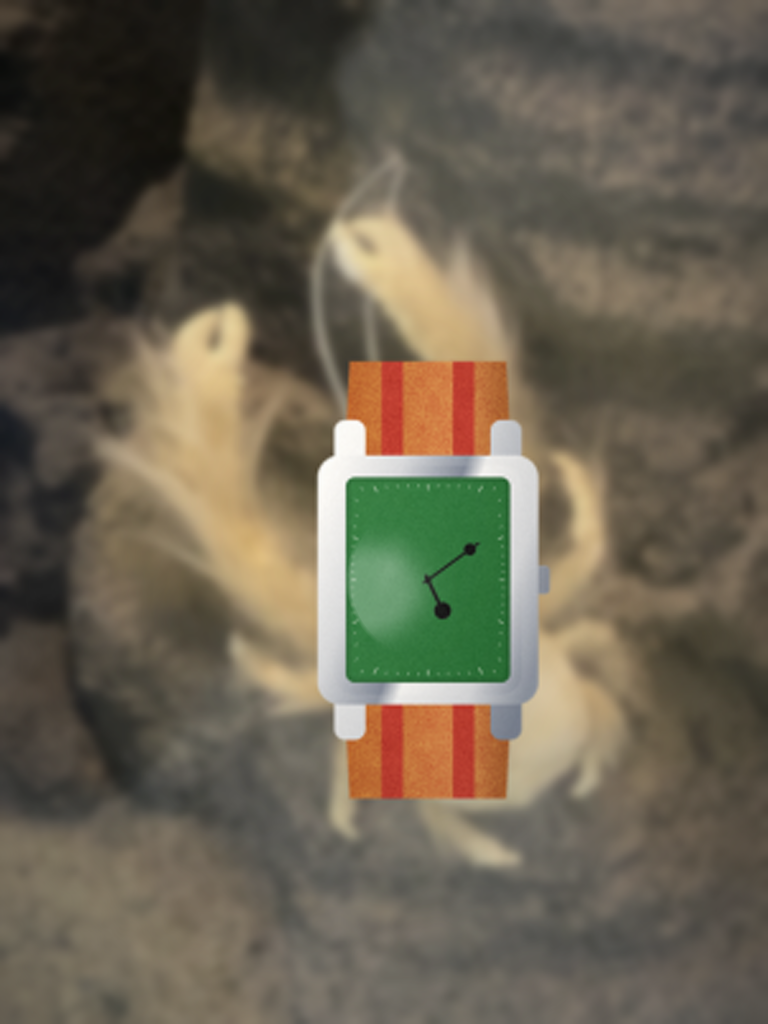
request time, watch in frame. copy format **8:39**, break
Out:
**5:09**
